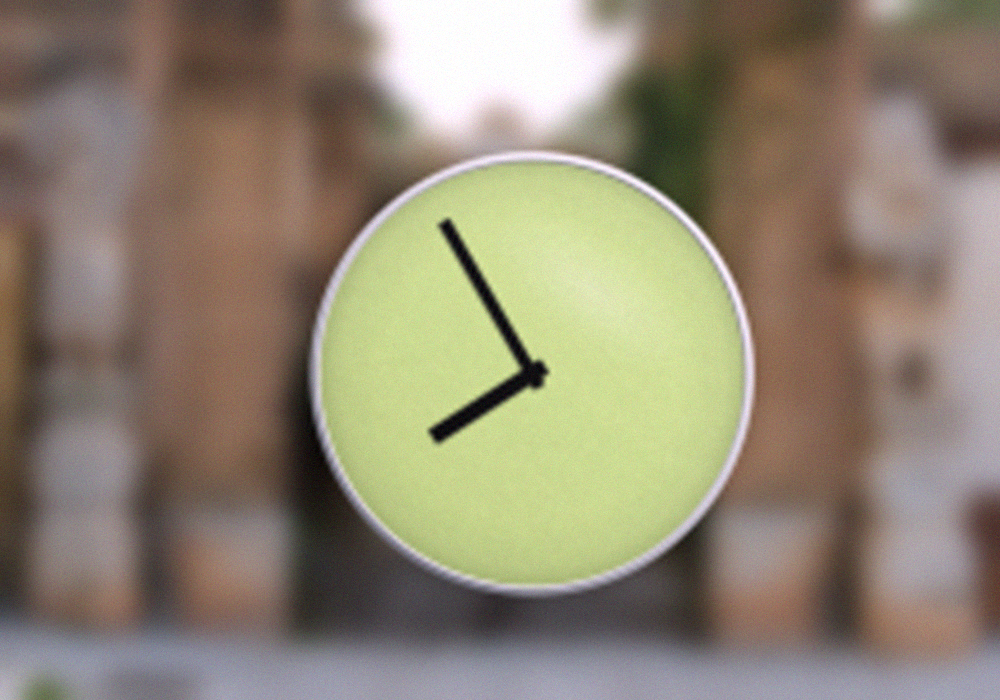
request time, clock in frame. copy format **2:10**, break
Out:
**7:55**
